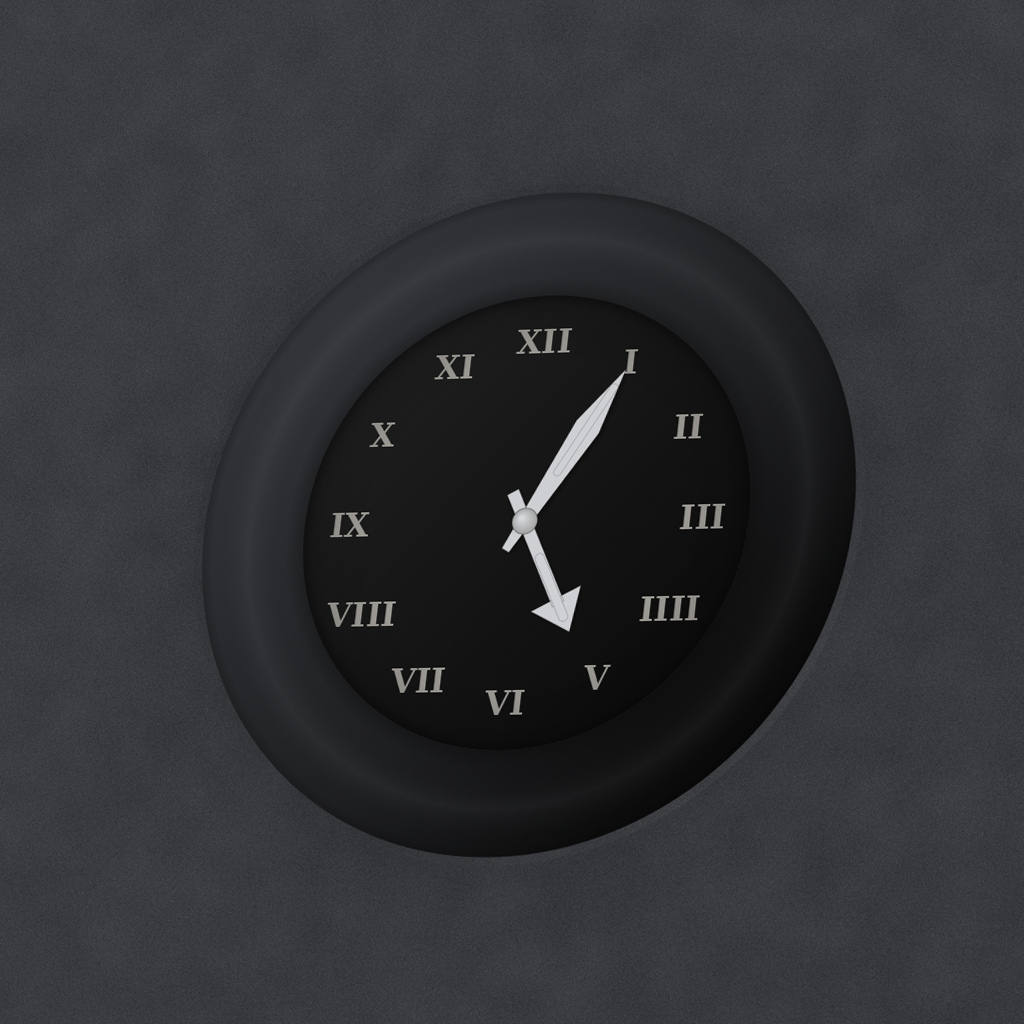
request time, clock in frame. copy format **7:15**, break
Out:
**5:05**
